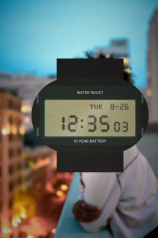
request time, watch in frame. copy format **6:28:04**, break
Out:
**12:35:03**
